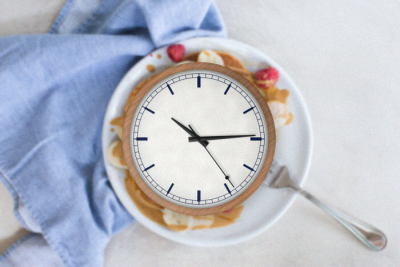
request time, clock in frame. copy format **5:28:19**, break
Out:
**10:14:24**
